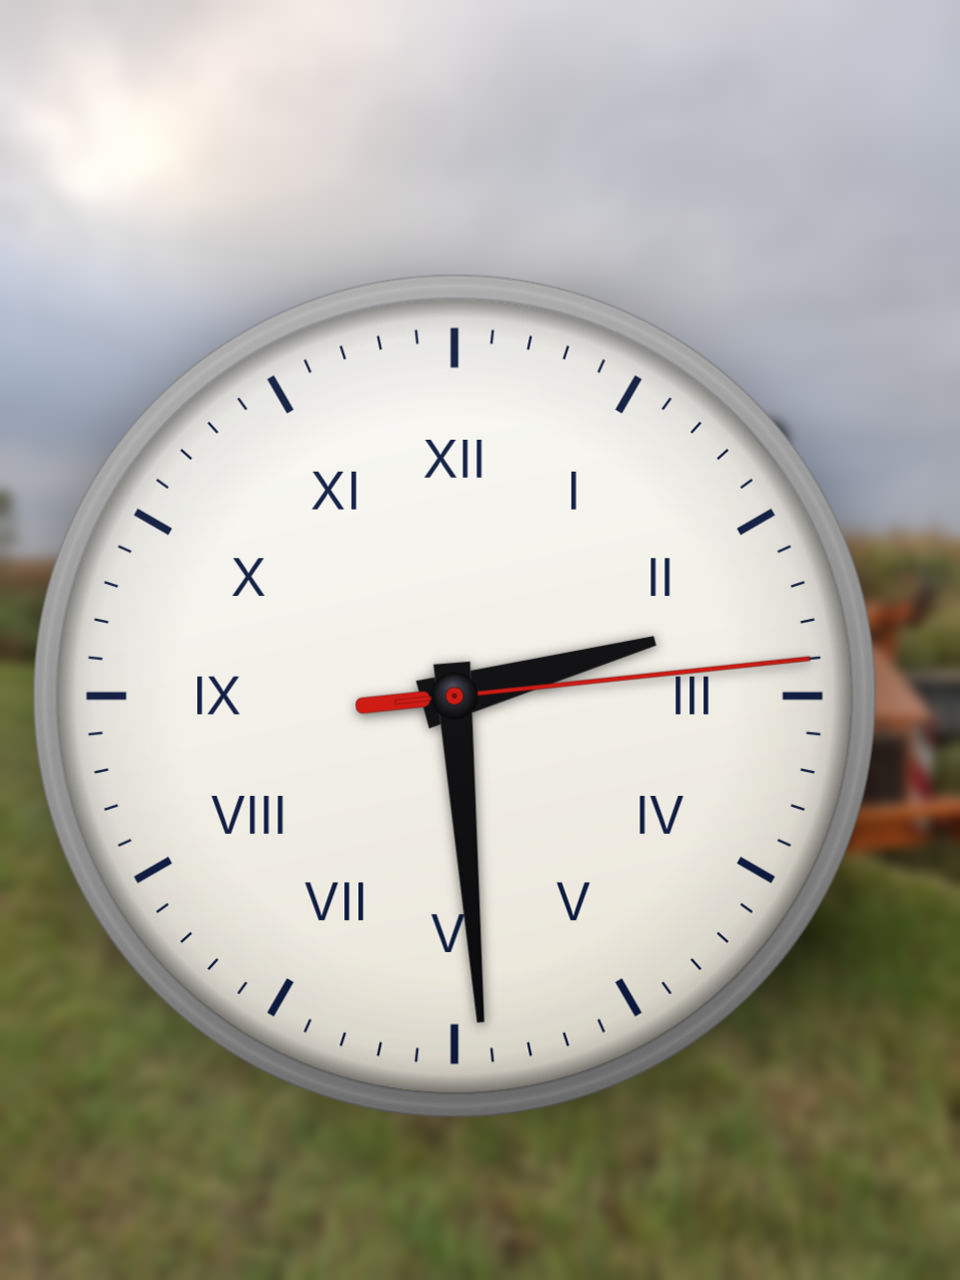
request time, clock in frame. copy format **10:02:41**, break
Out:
**2:29:14**
